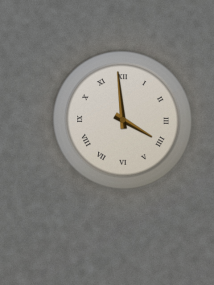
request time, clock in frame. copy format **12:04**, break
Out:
**3:59**
